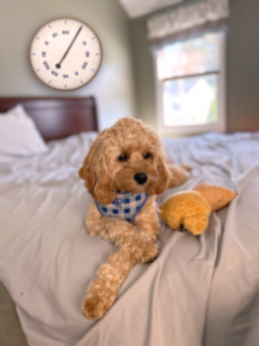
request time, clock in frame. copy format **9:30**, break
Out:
**7:05**
